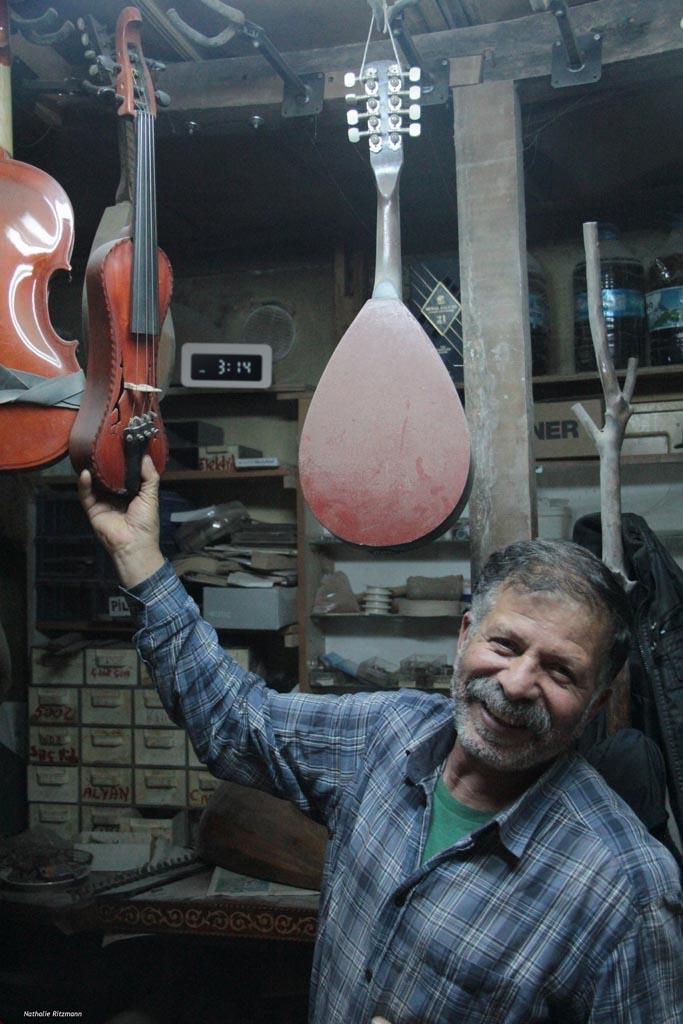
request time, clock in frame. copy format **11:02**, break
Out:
**3:14**
